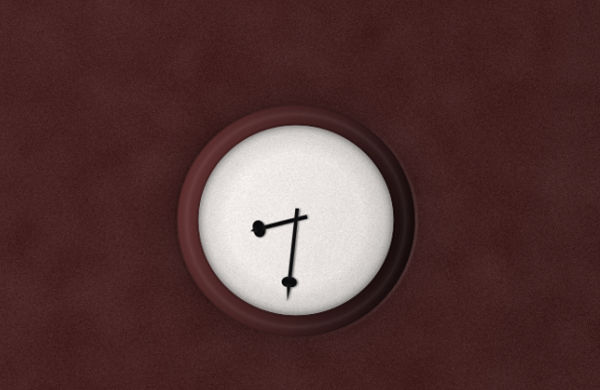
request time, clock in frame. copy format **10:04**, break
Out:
**8:31**
